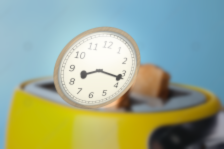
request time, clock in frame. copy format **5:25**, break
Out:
**8:17**
